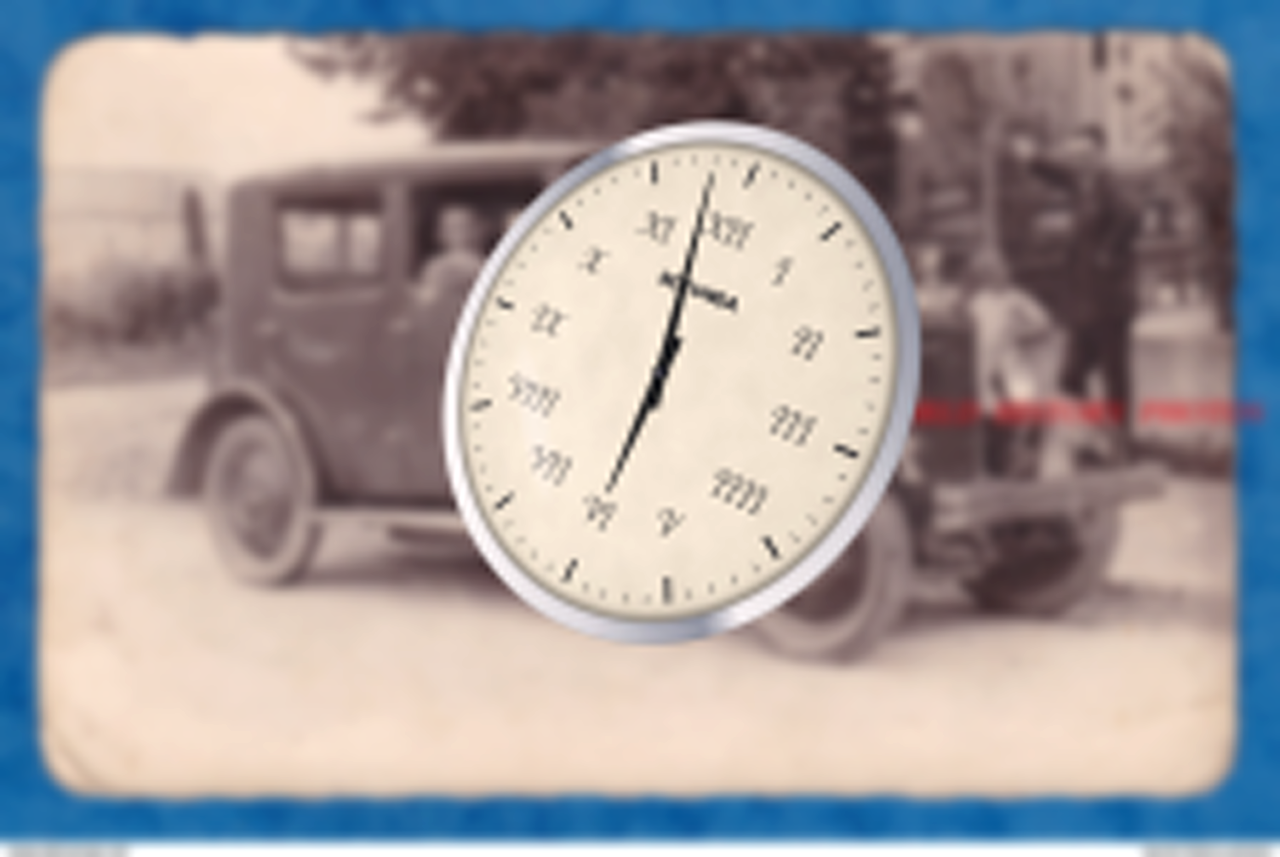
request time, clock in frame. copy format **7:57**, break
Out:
**5:58**
